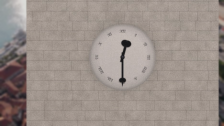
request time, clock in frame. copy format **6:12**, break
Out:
**12:30**
